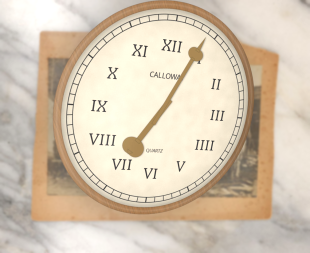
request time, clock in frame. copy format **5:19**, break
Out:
**7:04**
